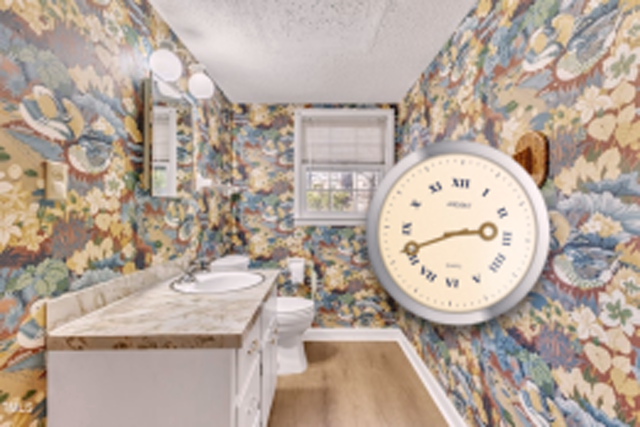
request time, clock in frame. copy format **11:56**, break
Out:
**2:41**
